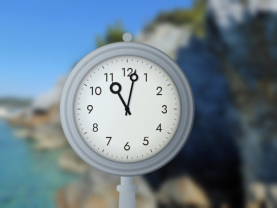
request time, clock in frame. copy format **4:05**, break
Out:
**11:02**
